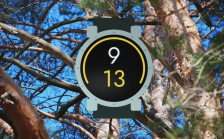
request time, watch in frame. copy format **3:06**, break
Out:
**9:13**
